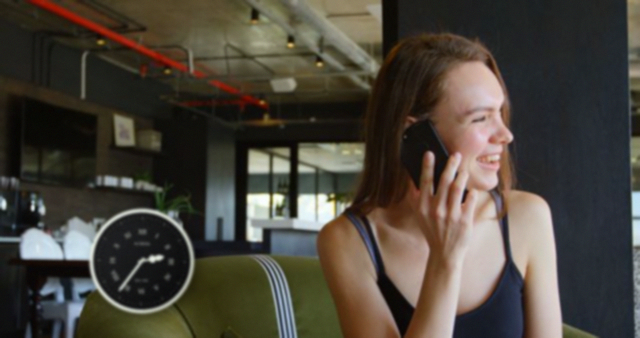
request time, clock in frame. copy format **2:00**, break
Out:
**2:36**
